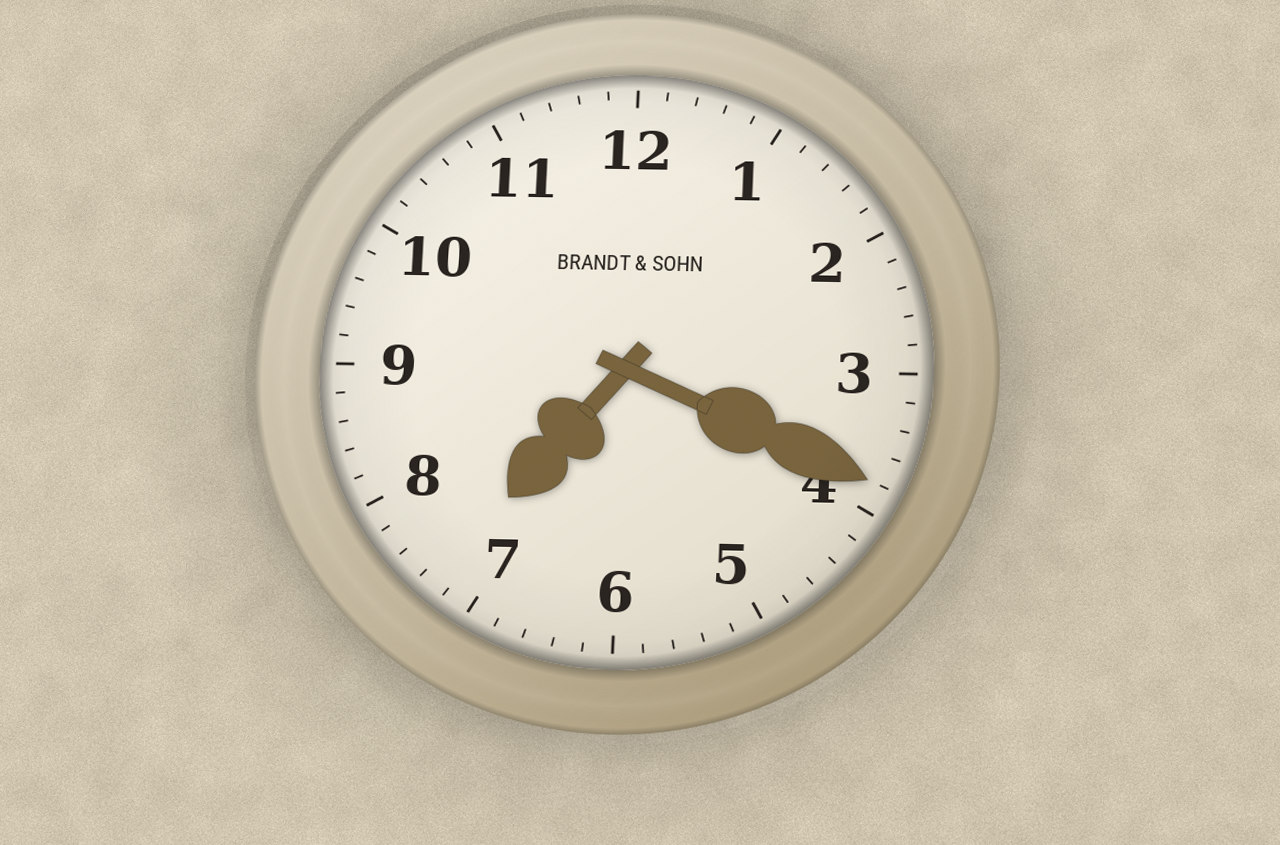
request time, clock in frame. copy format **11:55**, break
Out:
**7:19**
